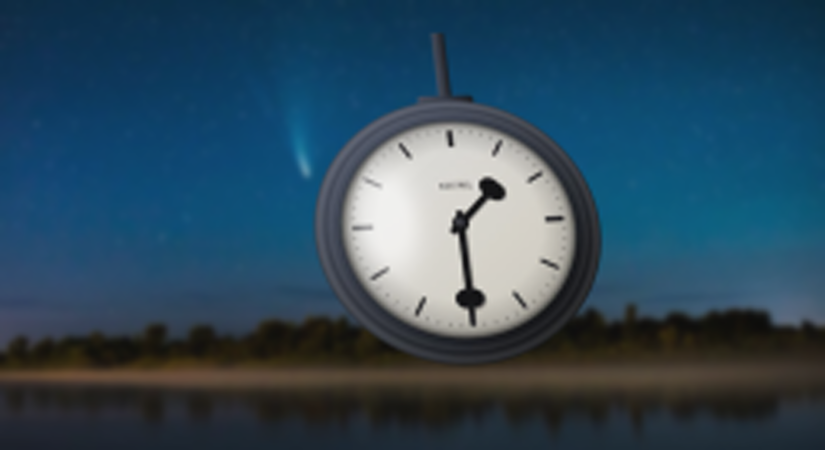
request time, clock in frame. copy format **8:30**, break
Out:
**1:30**
